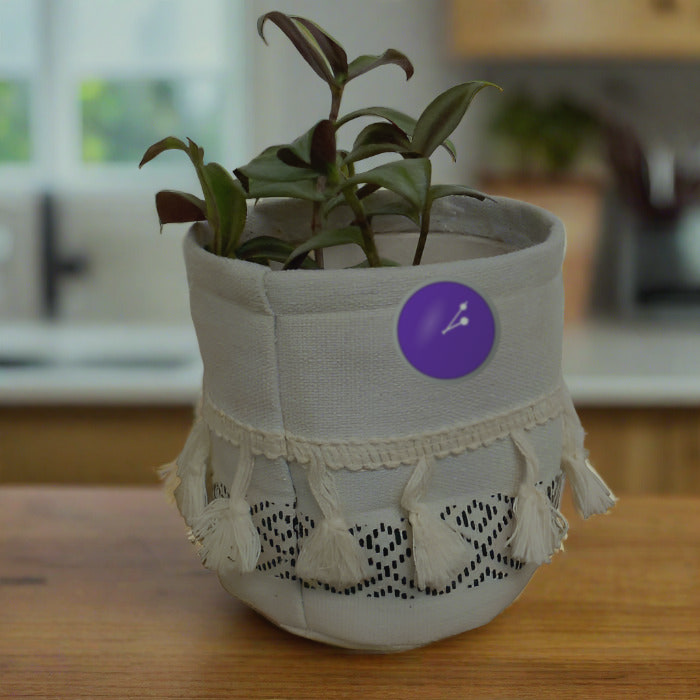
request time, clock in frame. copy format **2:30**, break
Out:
**2:06**
